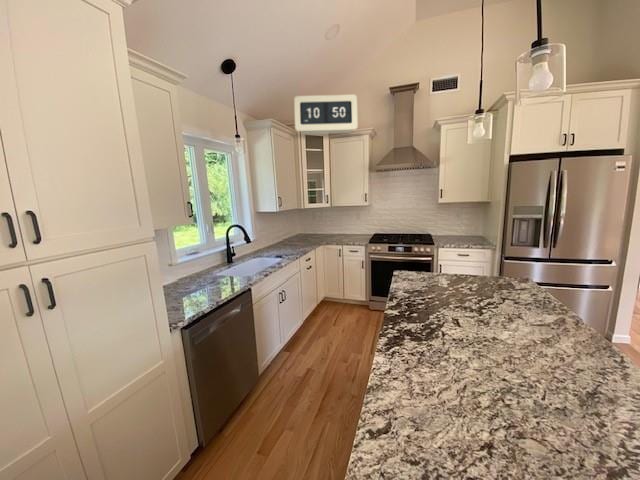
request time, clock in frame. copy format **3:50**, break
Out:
**10:50**
